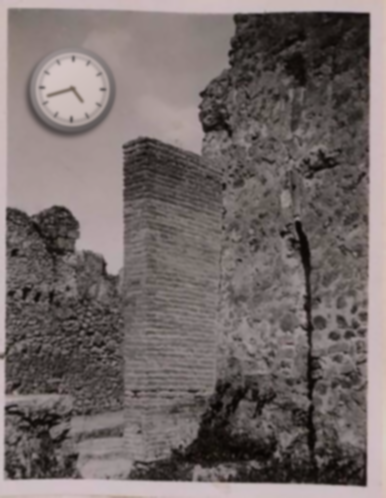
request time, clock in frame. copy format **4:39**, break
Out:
**4:42**
